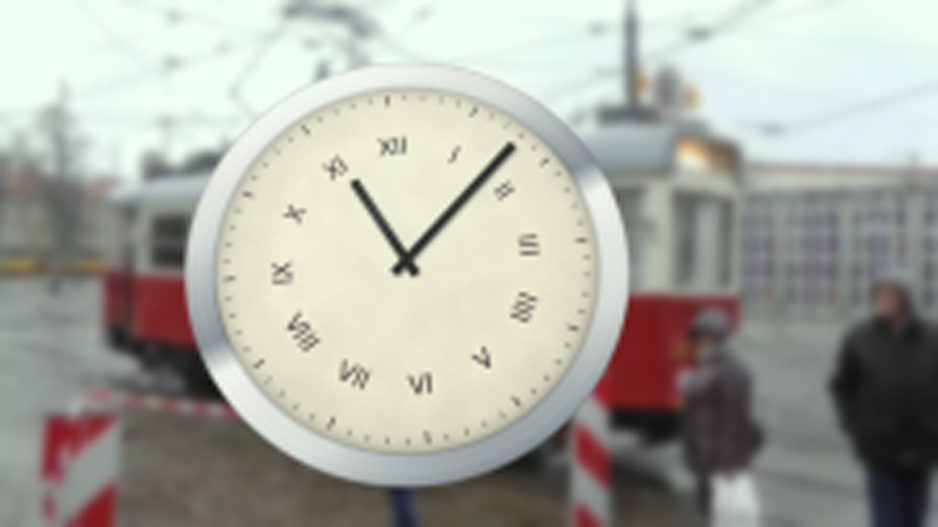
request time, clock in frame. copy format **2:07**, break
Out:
**11:08**
